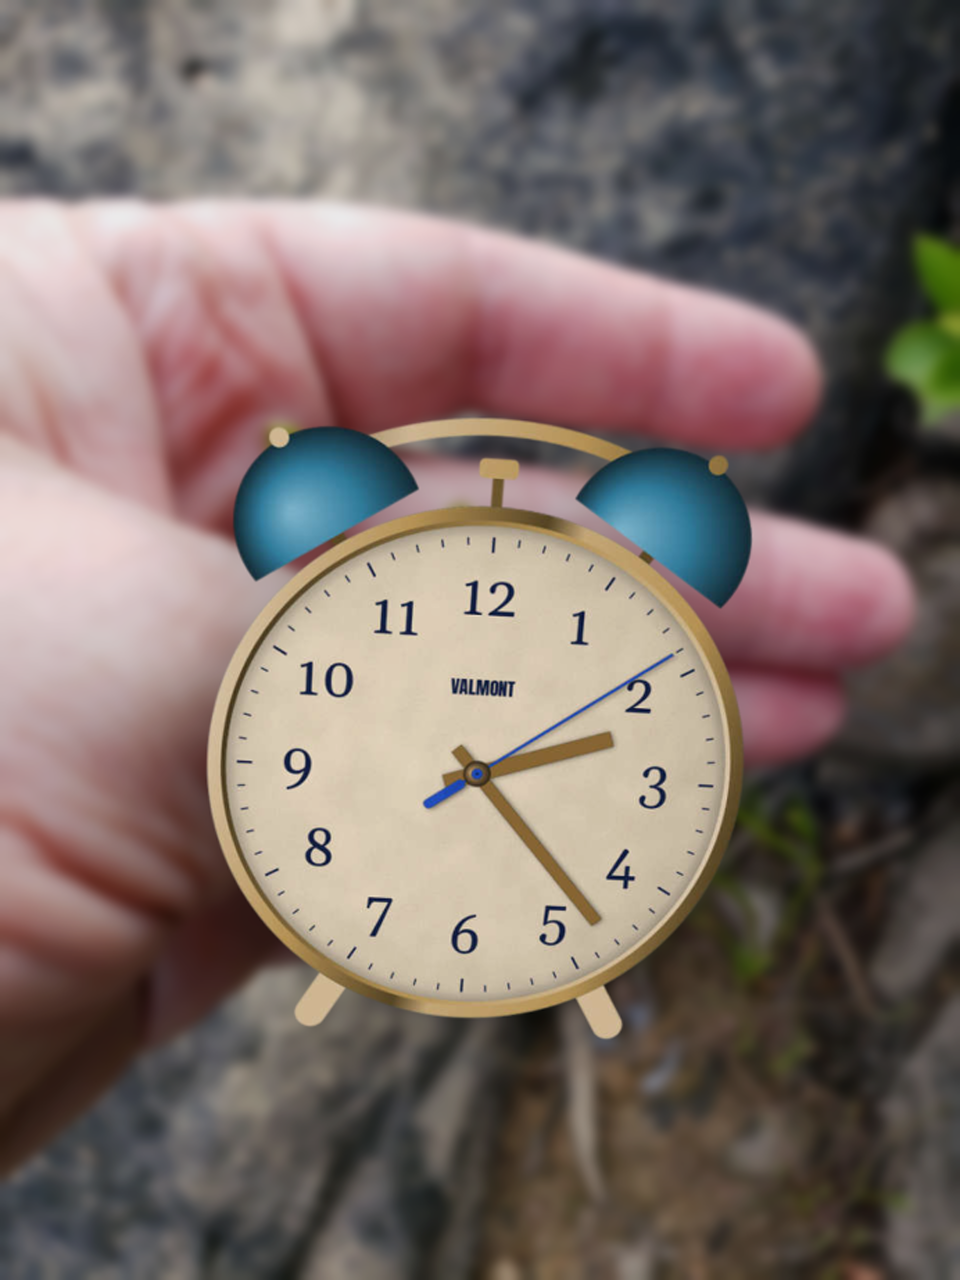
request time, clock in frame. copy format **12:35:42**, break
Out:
**2:23:09**
